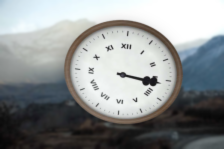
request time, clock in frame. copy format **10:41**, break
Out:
**3:16**
